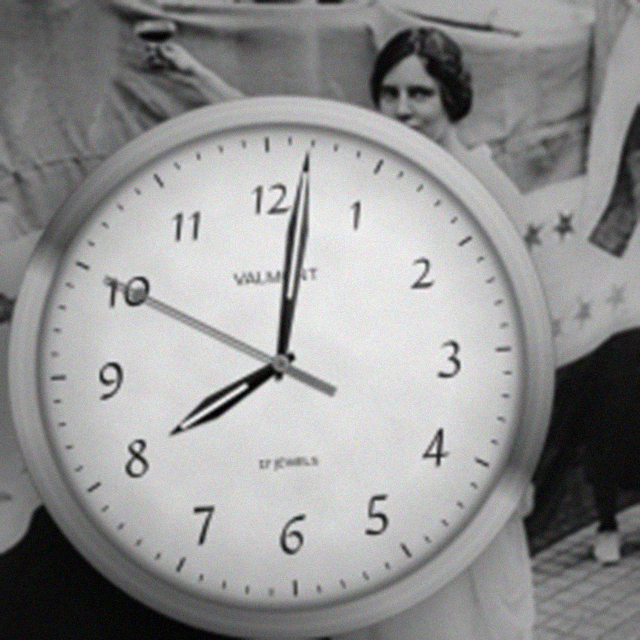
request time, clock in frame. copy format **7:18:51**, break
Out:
**8:01:50**
